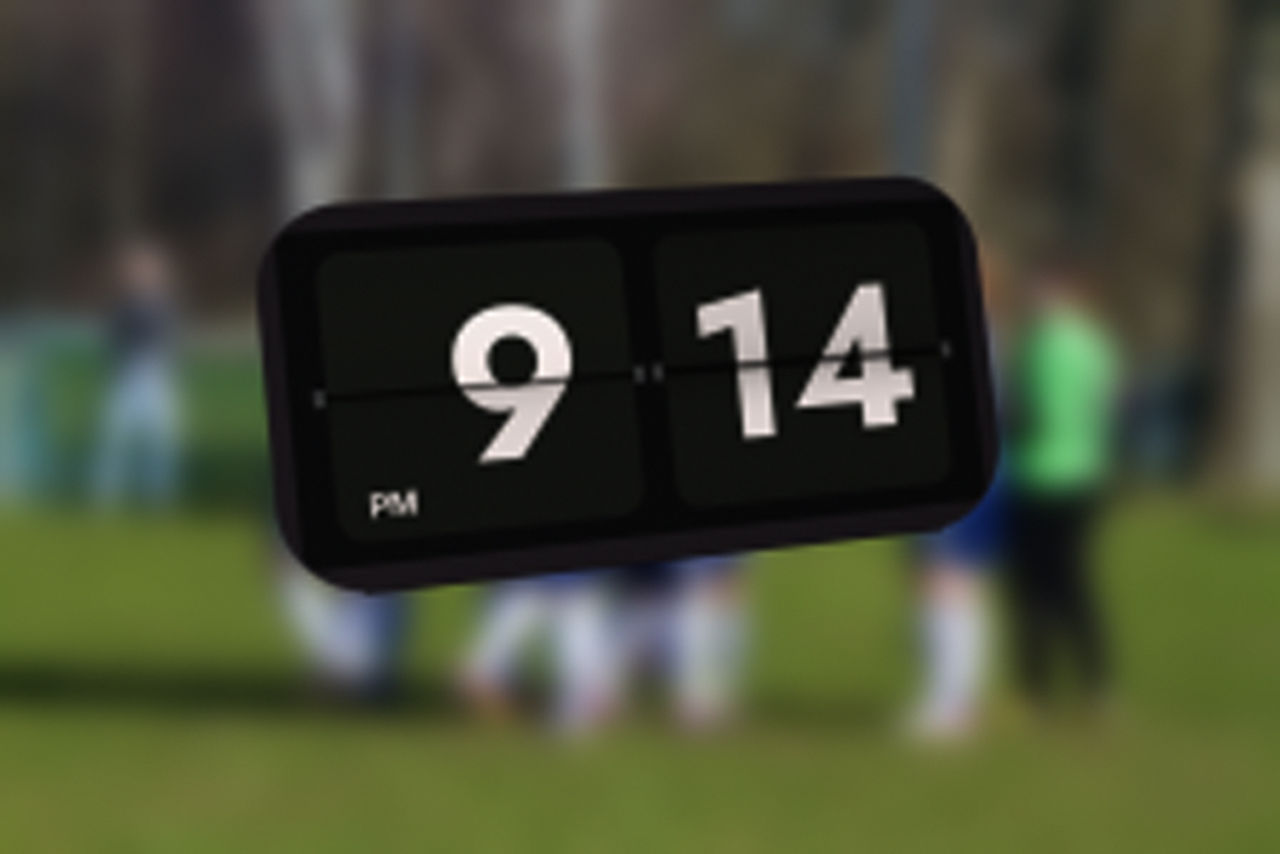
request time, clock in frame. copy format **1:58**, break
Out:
**9:14**
